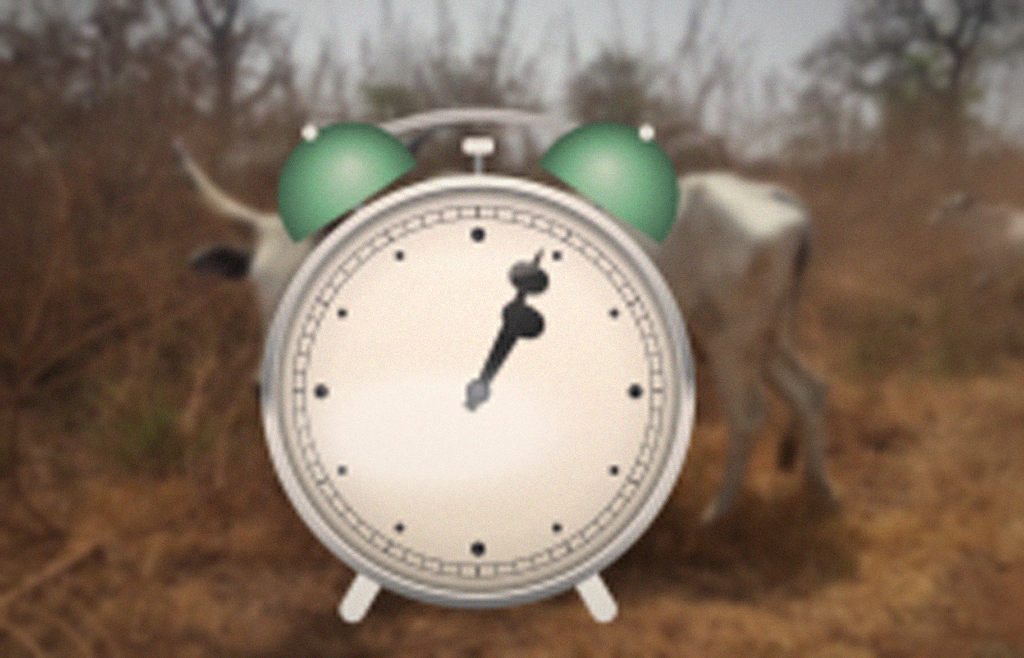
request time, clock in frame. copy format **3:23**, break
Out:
**1:04**
